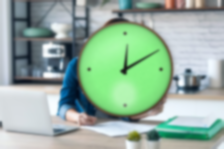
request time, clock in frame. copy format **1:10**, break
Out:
**12:10**
